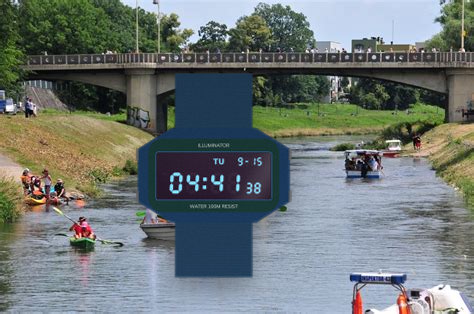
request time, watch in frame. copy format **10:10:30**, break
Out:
**4:41:38**
